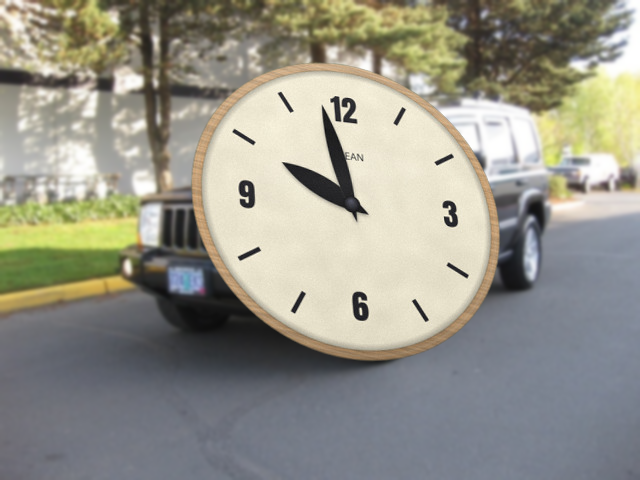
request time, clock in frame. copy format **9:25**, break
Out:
**9:58**
